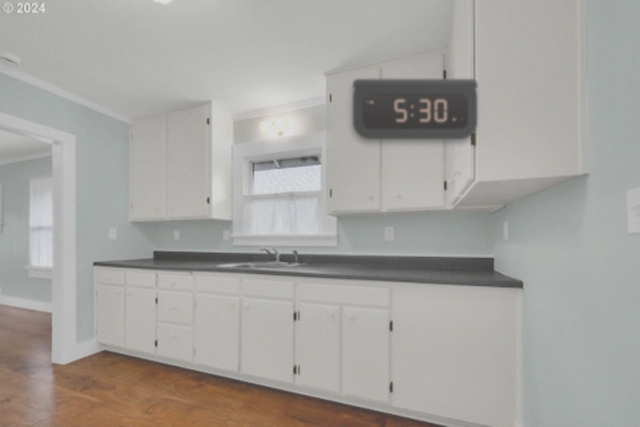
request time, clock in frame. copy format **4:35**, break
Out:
**5:30**
